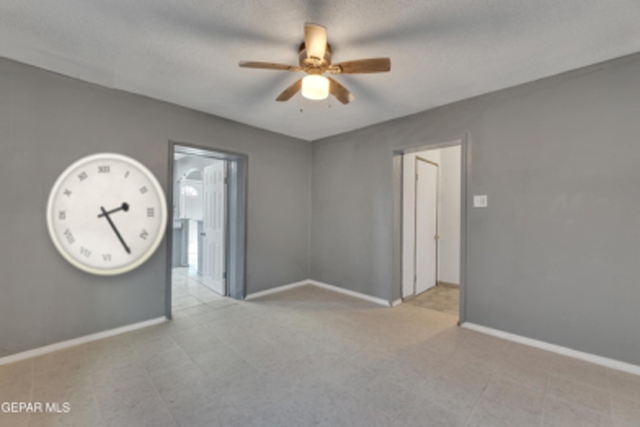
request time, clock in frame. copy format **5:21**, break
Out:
**2:25**
